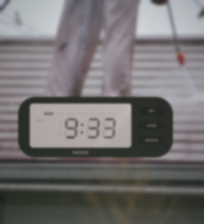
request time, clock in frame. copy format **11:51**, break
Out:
**9:33**
